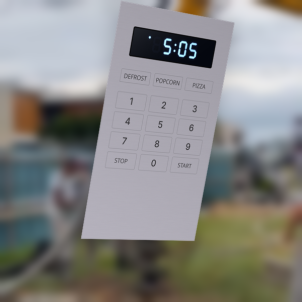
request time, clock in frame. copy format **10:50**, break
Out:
**5:05**
